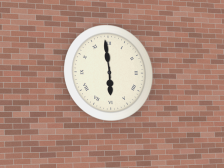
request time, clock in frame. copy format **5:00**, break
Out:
**5:59**
